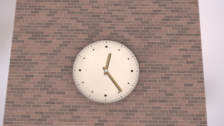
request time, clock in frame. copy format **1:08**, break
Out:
**12:24**
